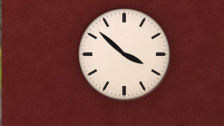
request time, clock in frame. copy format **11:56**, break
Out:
**3:52**
